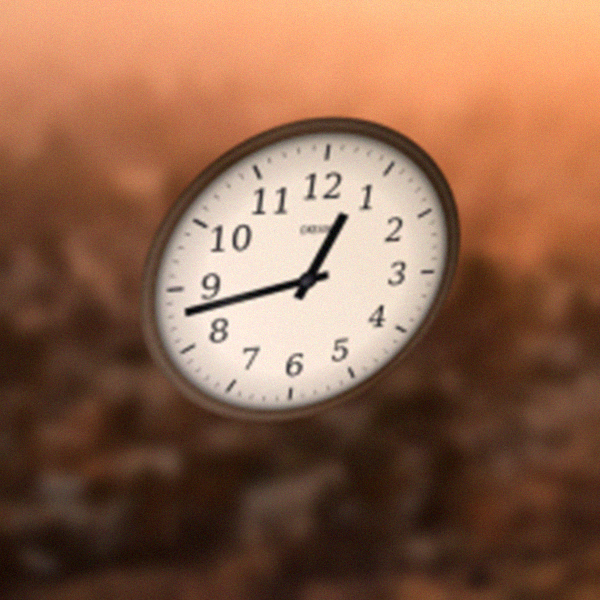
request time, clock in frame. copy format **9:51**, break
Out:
**12:43**
